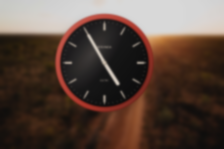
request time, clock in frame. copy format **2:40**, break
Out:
**4:55**
